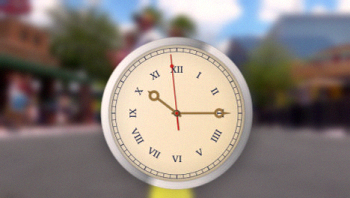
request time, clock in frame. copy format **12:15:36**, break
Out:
**10:14:59**
